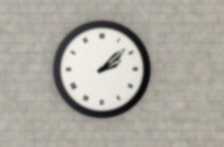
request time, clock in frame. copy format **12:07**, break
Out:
**2:08**
